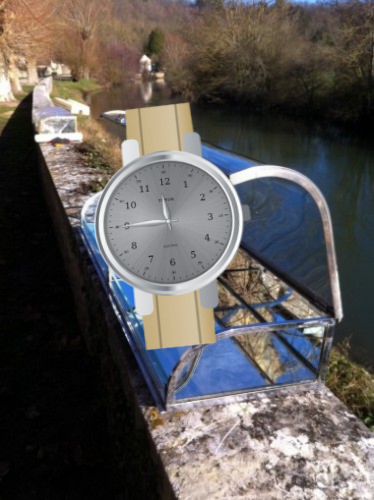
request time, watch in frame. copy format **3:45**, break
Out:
**11:45**
